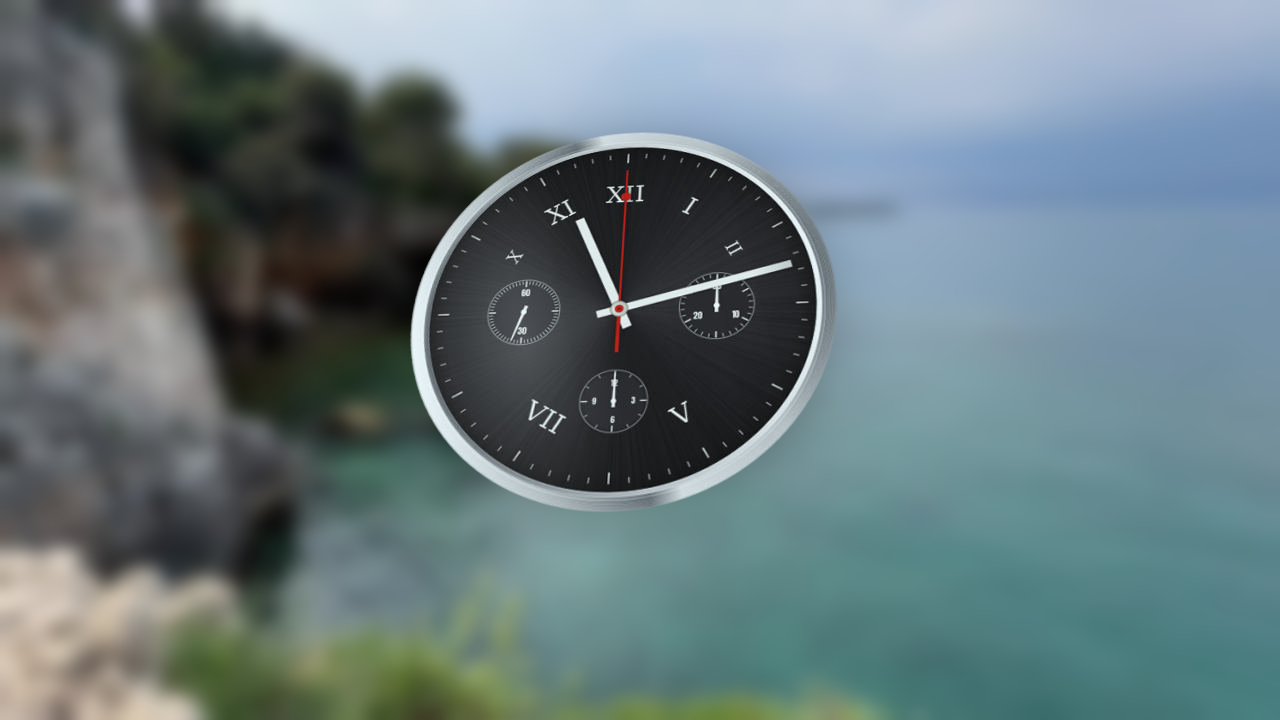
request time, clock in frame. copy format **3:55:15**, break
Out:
**11:12:33**
